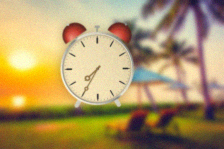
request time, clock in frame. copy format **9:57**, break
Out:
**7:35**
